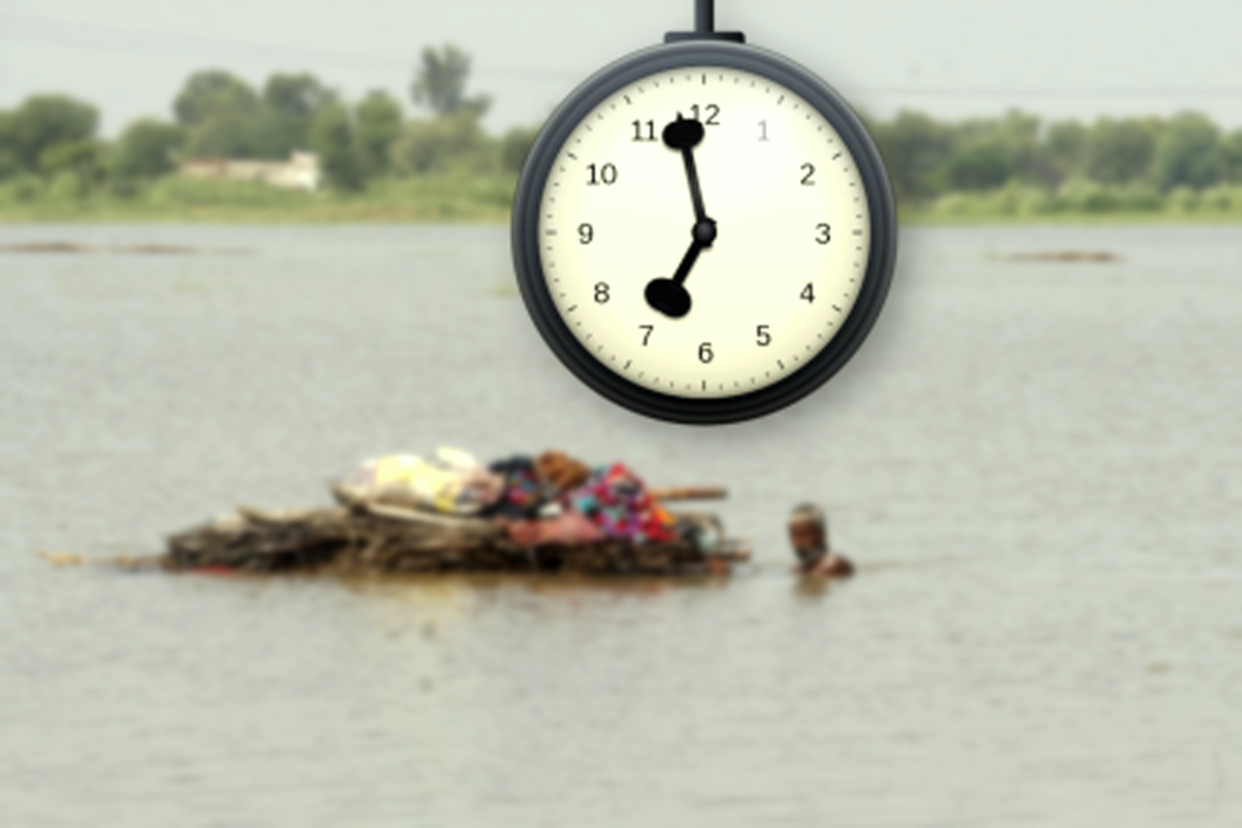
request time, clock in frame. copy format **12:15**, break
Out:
**6:58**
